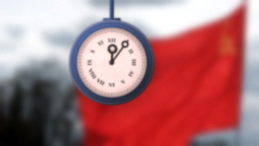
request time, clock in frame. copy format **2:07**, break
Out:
**12:06**
